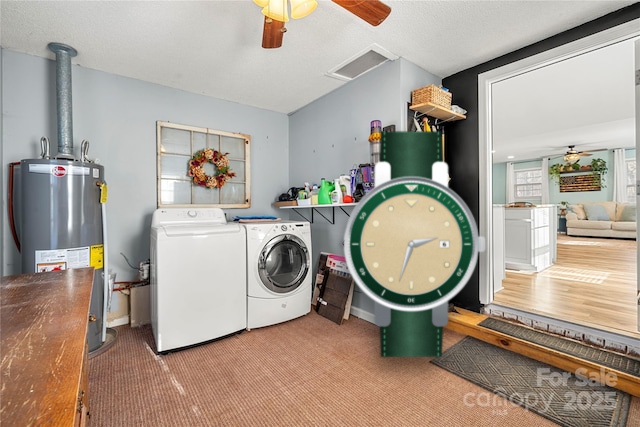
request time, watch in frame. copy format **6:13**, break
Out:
**2:33**
